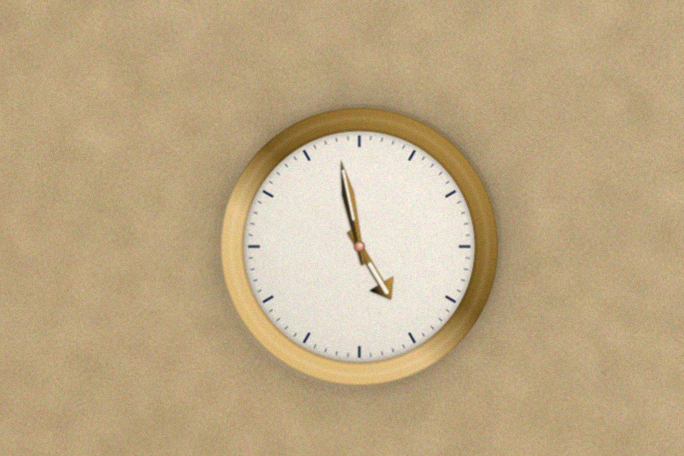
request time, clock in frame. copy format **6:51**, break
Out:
**4:58**
